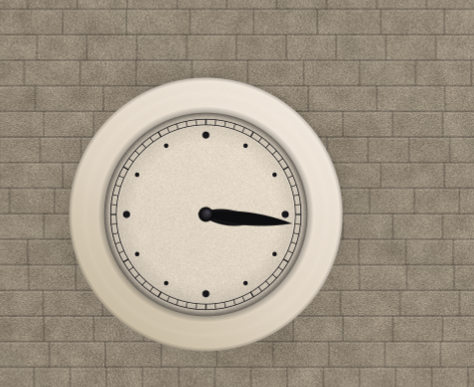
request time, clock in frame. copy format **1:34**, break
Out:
**3:16**
